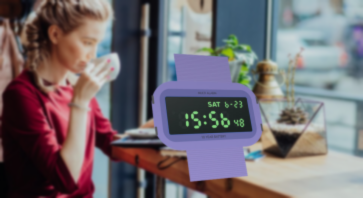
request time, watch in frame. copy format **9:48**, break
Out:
**15:56**
